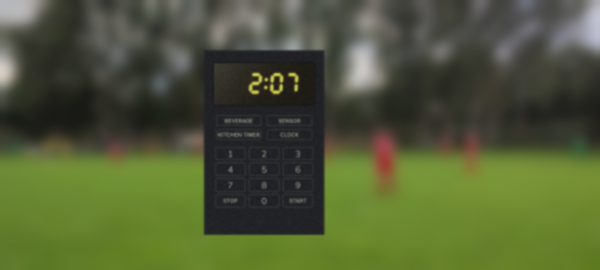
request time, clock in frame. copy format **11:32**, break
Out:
**2:07**
